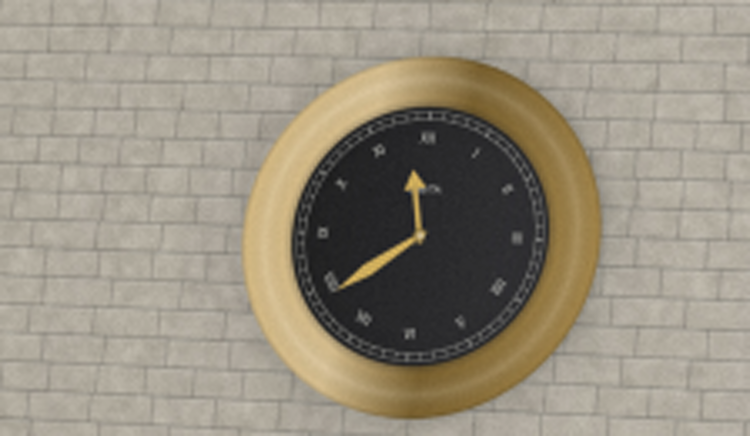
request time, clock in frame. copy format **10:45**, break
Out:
**11:39**
